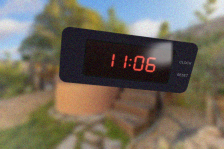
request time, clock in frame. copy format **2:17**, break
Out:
**11:06**
